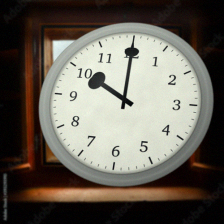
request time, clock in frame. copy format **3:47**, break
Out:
**10:00**
